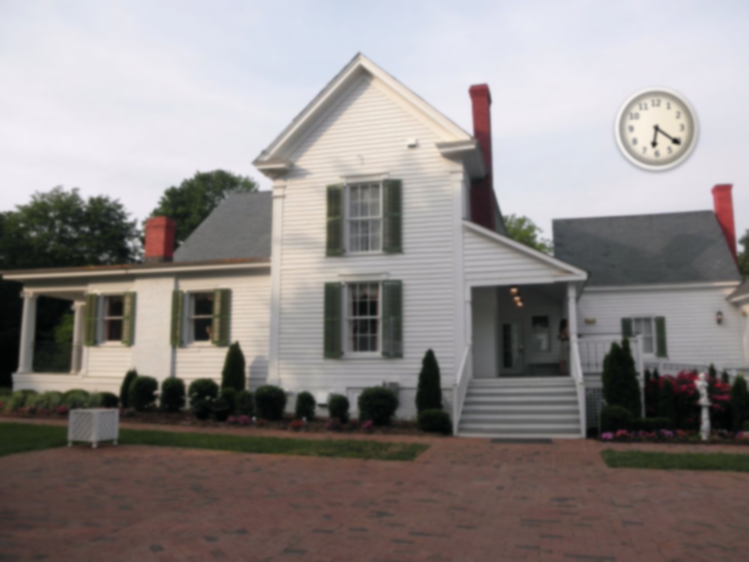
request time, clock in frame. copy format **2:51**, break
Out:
**6:21**
